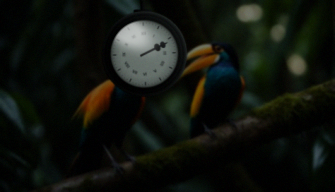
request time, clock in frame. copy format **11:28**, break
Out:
**2:11**
